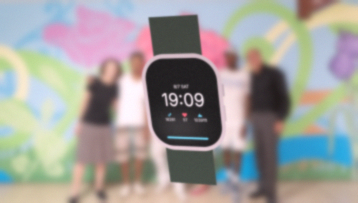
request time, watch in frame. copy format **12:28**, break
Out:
**19:09**
